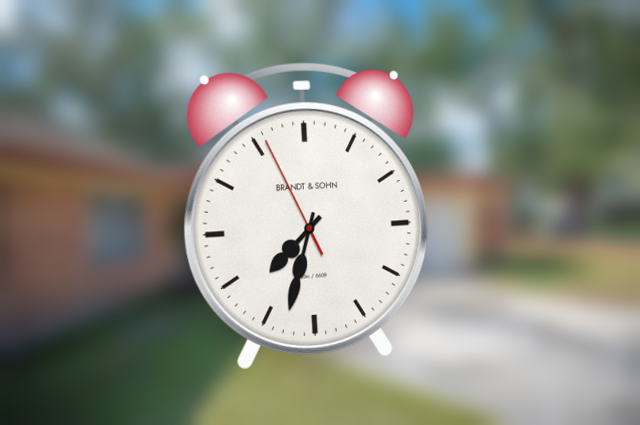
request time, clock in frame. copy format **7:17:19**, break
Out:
**7:32:56**
